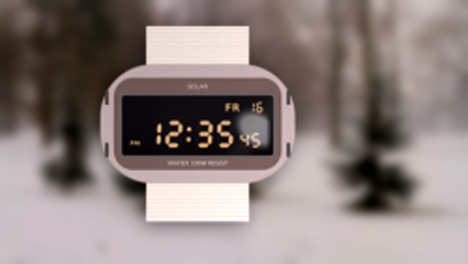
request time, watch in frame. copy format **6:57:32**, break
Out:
**12:35:45**
